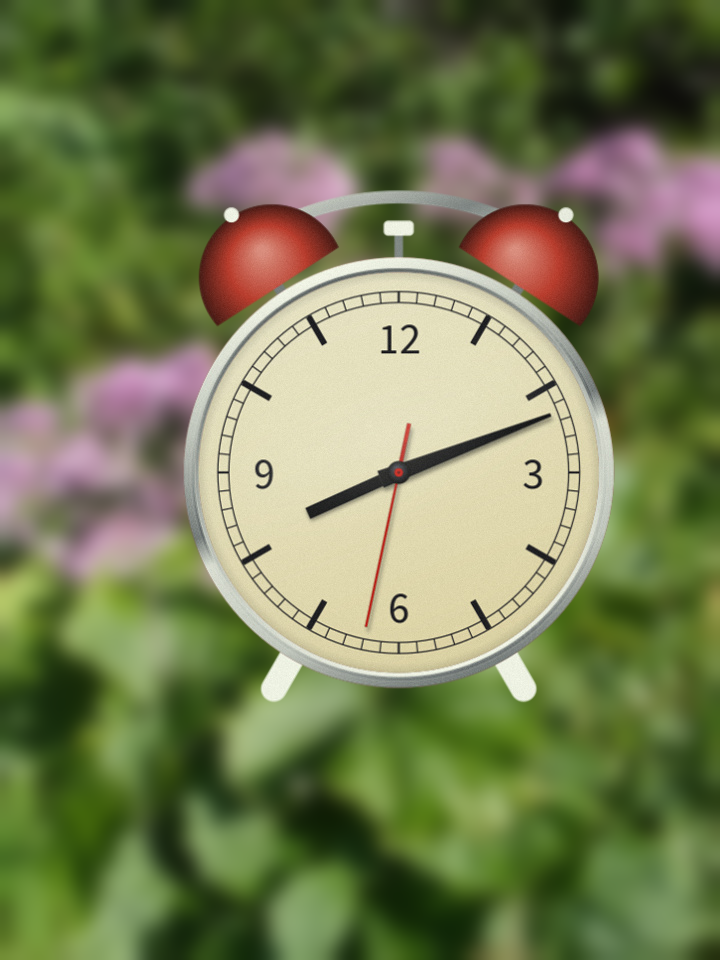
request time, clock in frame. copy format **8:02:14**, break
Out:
**8:11:32**
